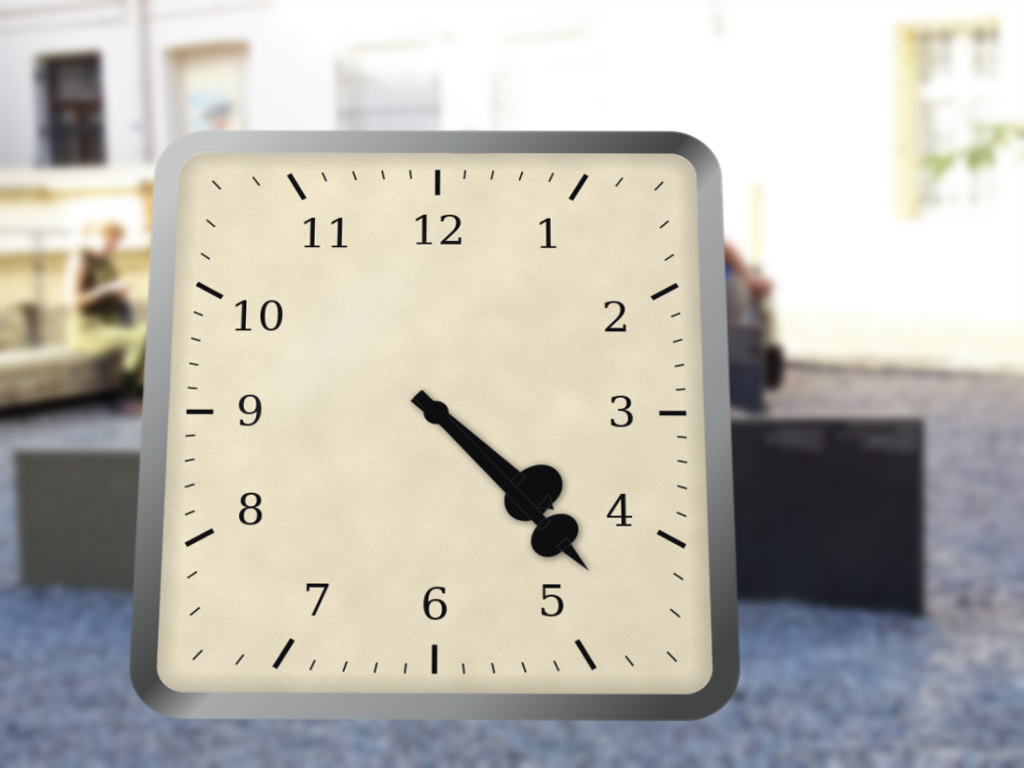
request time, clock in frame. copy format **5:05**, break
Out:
**4:23**
